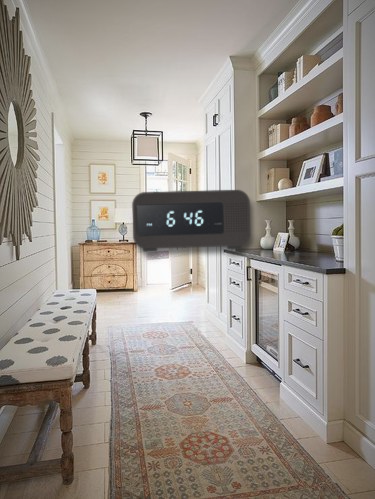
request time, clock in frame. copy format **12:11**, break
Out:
**6:46**
